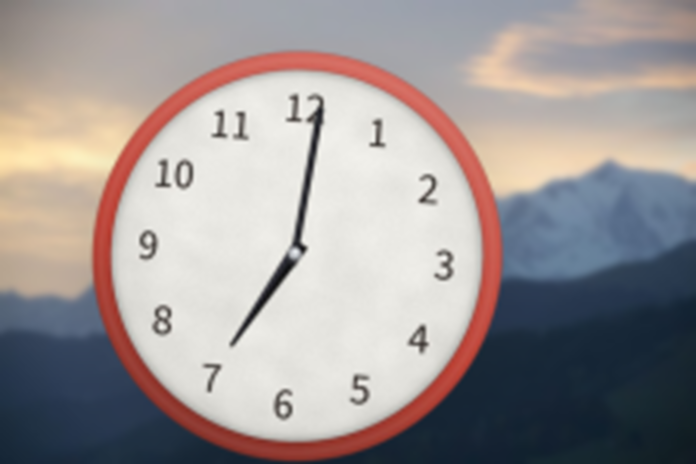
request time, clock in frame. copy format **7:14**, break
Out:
**7:01**
